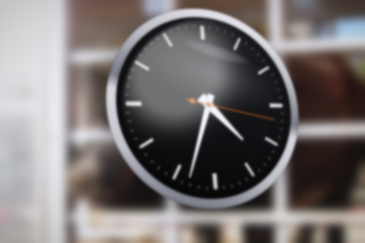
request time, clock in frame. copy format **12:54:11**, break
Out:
**4:33:17**
